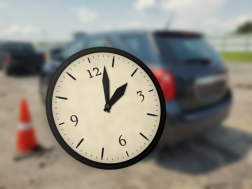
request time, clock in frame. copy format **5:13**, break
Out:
**2:03**
